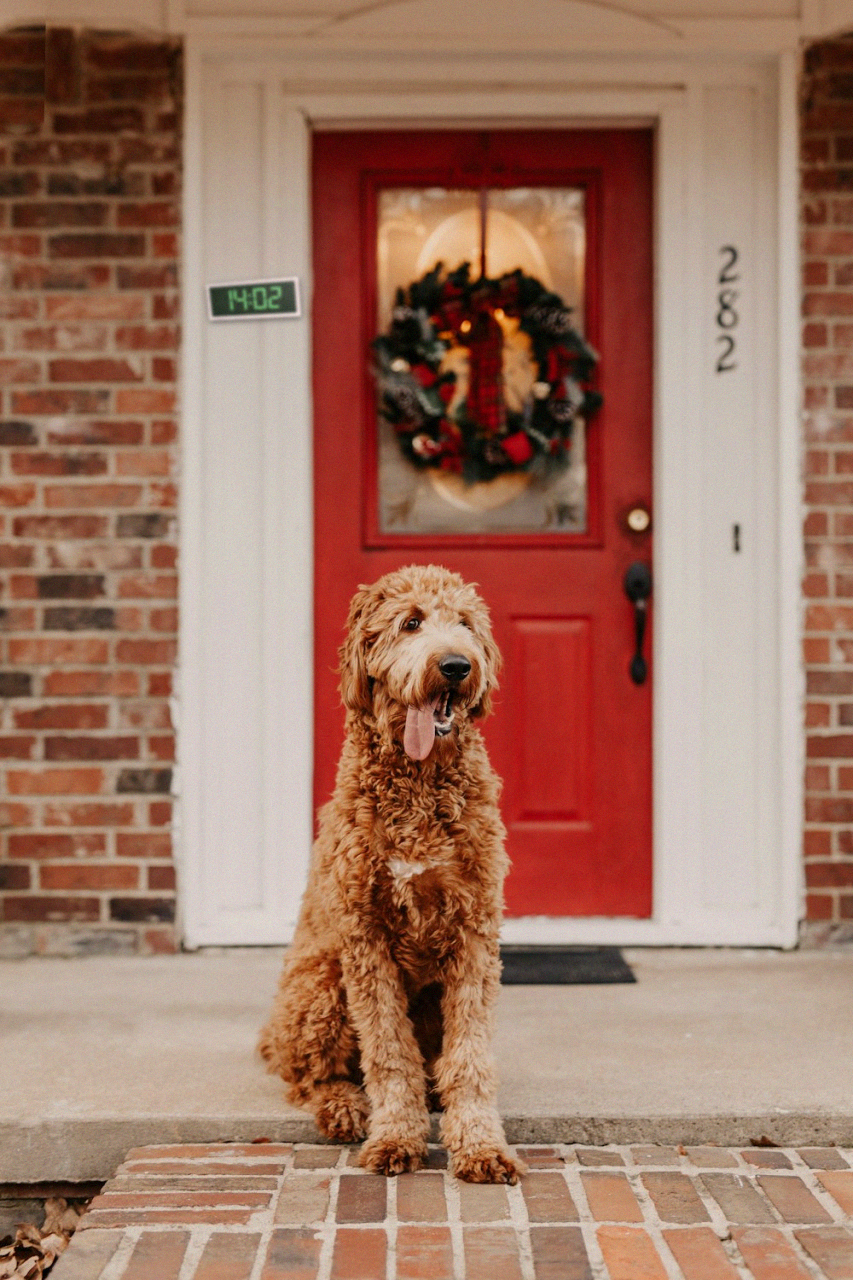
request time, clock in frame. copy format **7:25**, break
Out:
**14:02**
